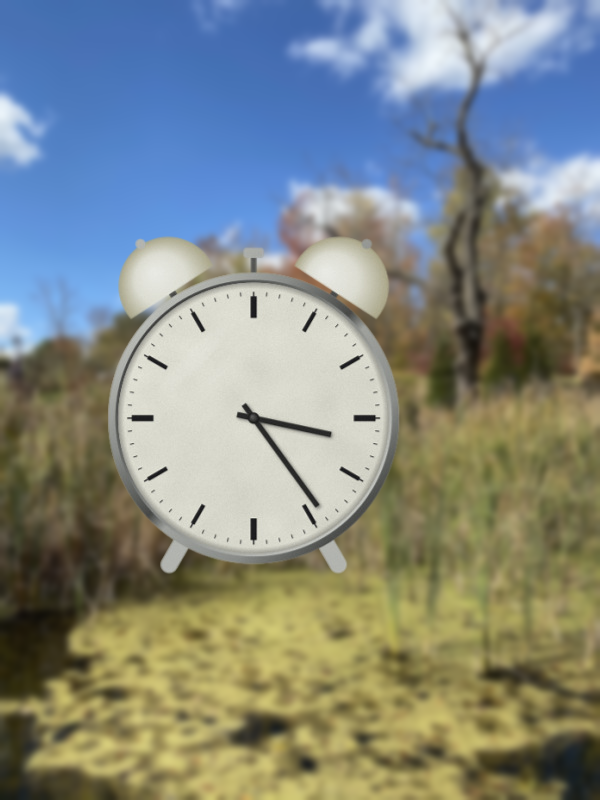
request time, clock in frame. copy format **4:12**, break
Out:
**3:24**
